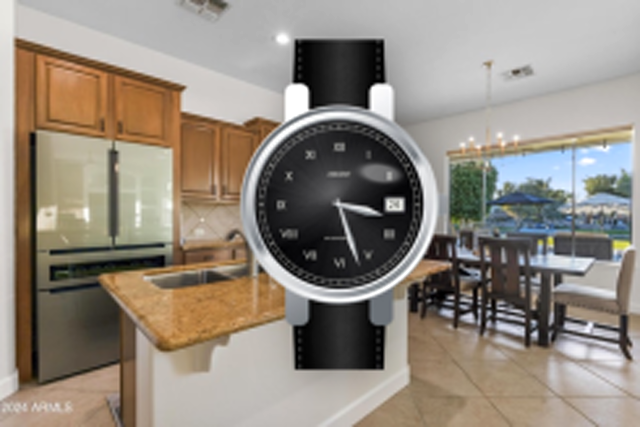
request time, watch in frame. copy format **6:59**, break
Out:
**3:27**
